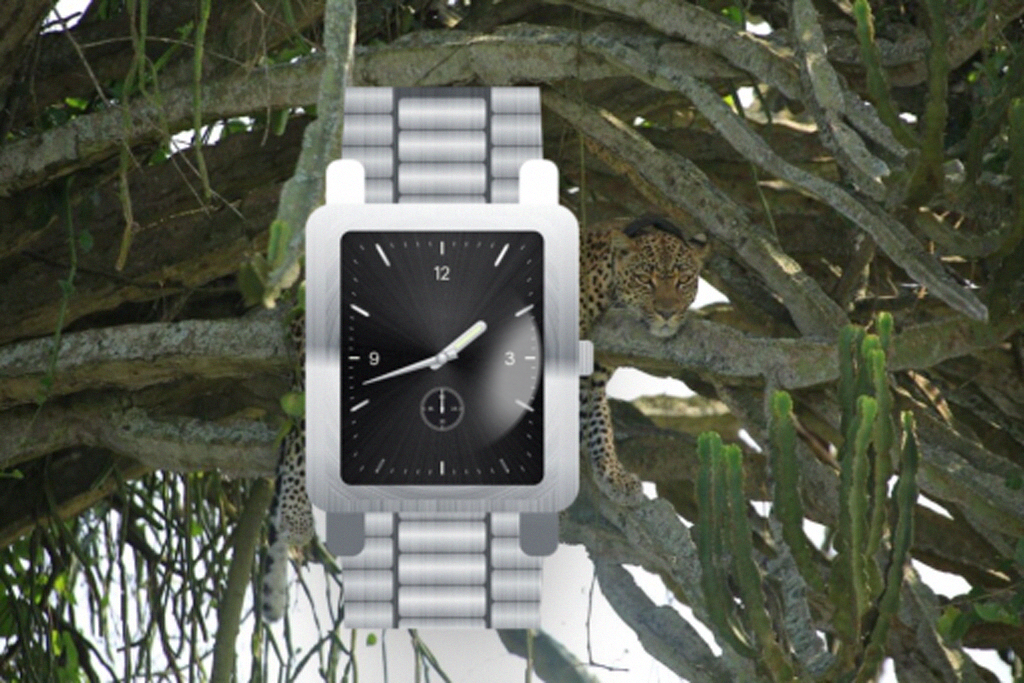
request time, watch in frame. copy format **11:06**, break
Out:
**1:42**
